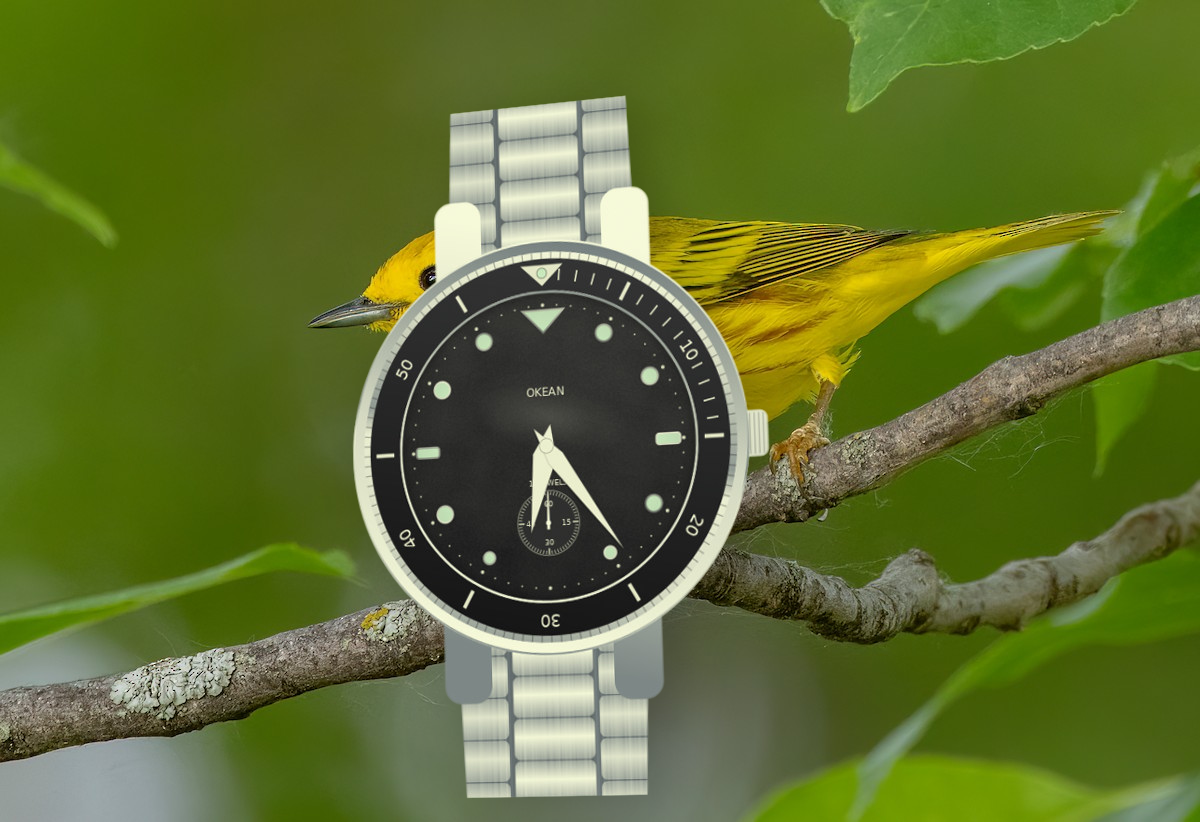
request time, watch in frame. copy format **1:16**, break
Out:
**6:24**
